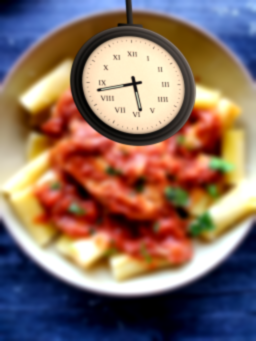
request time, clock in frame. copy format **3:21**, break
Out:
**5:43**
